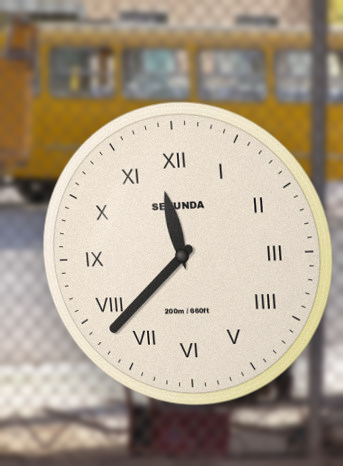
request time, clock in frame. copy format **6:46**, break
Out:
**11:38**
